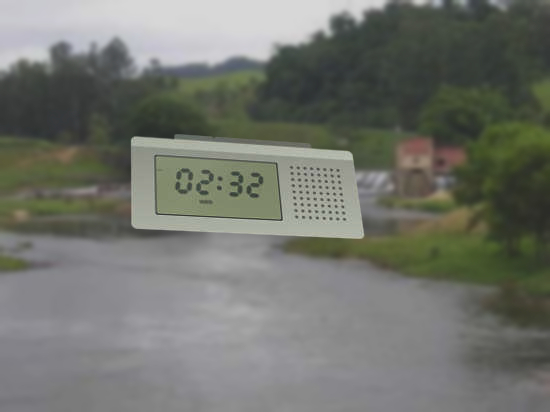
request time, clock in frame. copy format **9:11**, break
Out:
**2:32**
